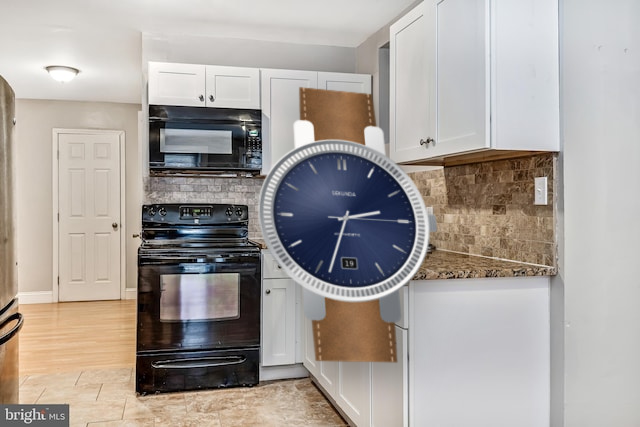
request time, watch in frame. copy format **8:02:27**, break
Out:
**2:33:15**
